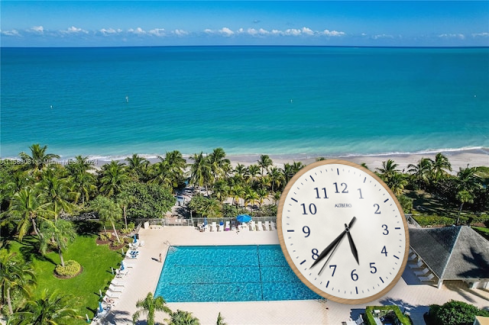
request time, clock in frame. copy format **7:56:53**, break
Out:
**5:38:37**
